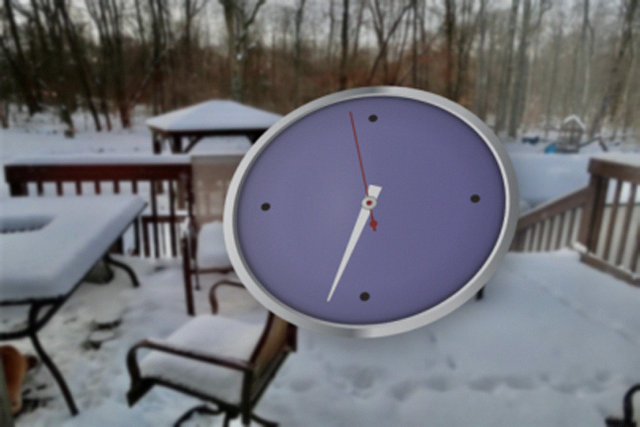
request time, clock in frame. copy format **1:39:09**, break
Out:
**6:32:58**
